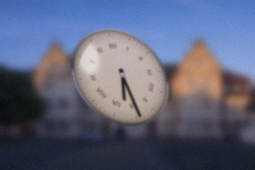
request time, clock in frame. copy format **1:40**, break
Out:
**6:29**
